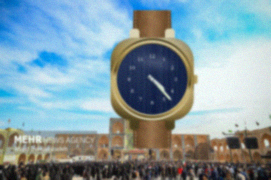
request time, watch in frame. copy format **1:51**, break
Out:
**4:23**
